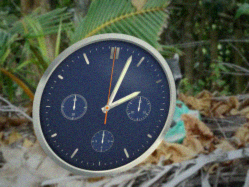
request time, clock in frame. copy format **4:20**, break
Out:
**2:03**
